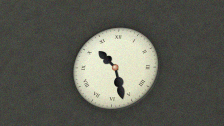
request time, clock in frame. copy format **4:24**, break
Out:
**10:27**
